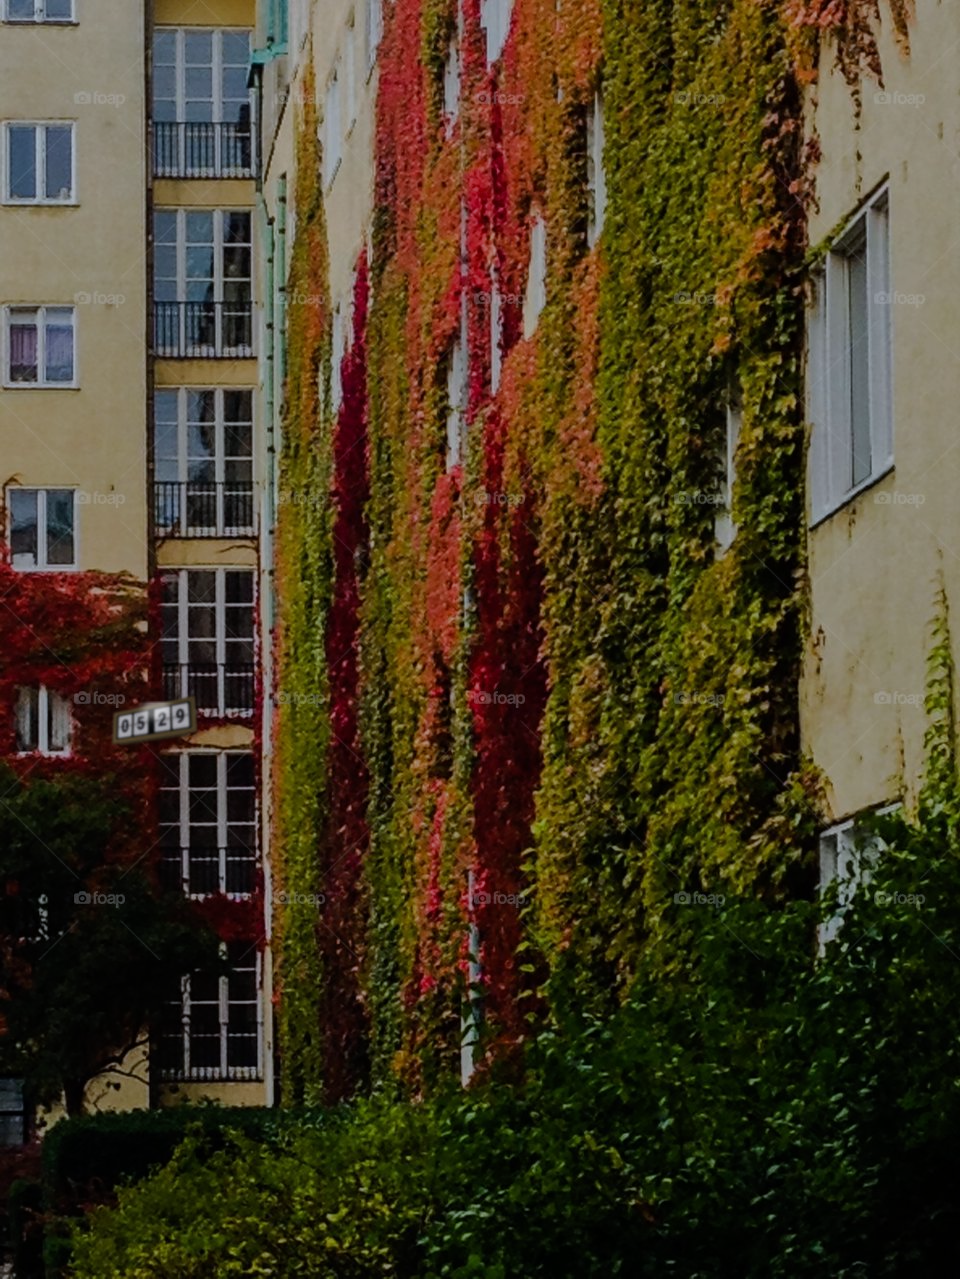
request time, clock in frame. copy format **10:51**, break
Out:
**5:29**
